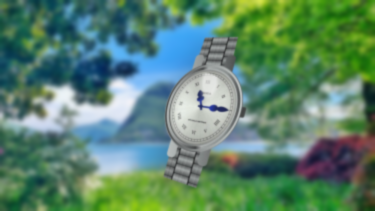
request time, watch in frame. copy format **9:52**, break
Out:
**11:15**
